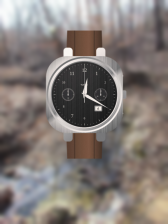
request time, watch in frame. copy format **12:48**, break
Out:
**12:20**
